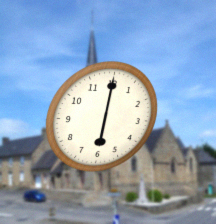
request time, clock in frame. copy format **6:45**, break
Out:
**6:00**
